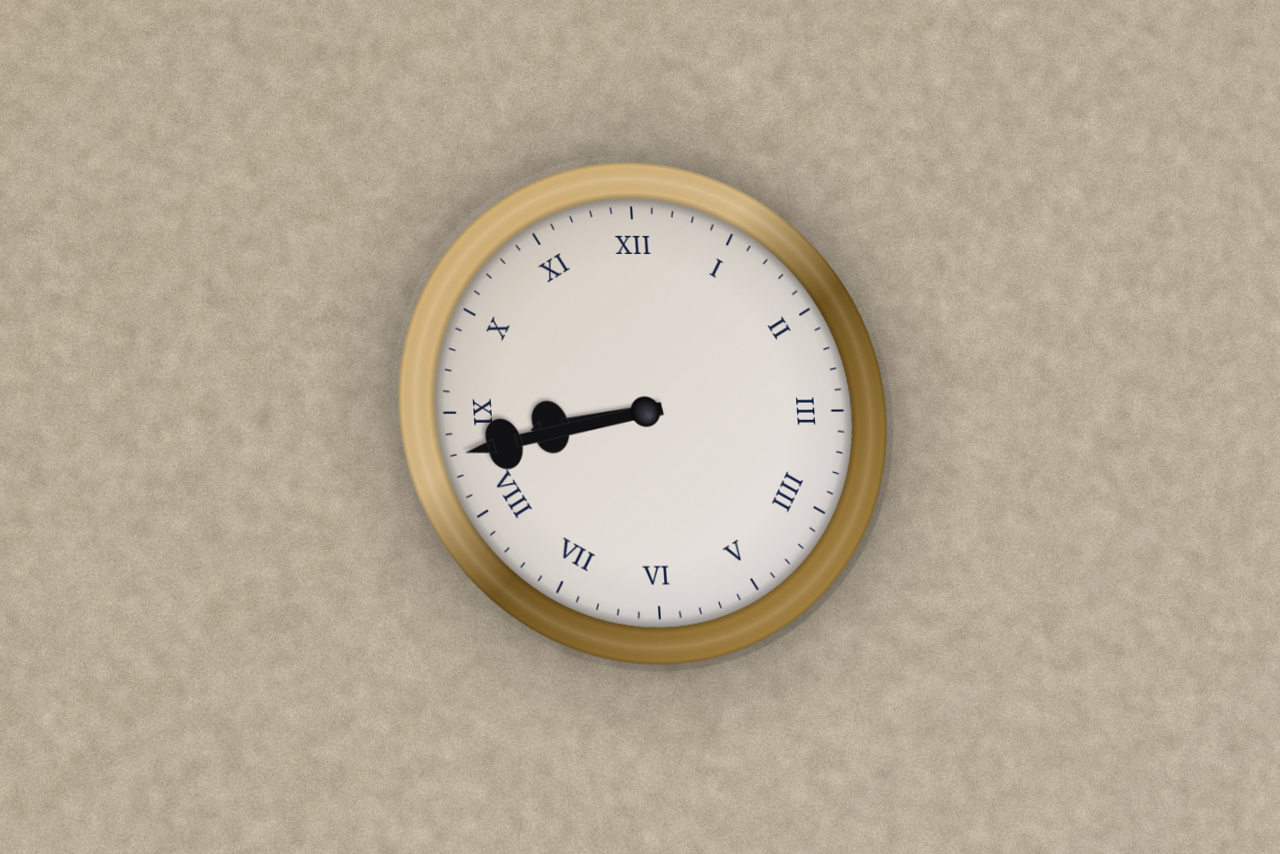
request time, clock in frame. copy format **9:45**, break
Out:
**8:43**
